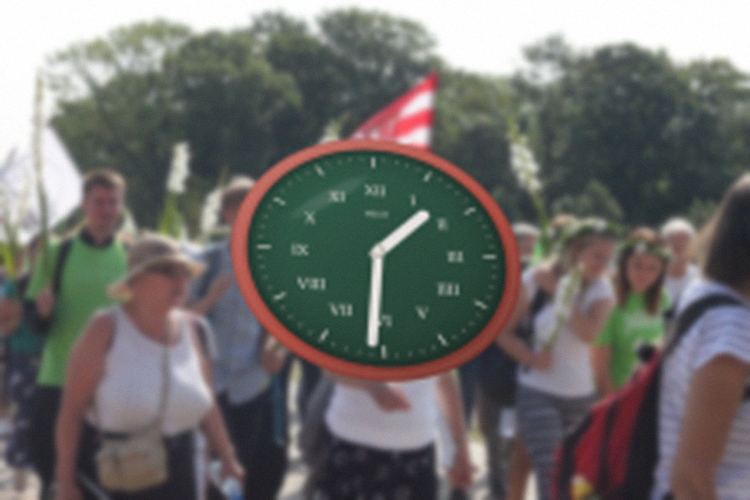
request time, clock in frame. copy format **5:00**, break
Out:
**1:31**
